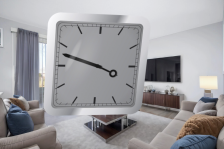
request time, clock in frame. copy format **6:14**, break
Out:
**3:48**
